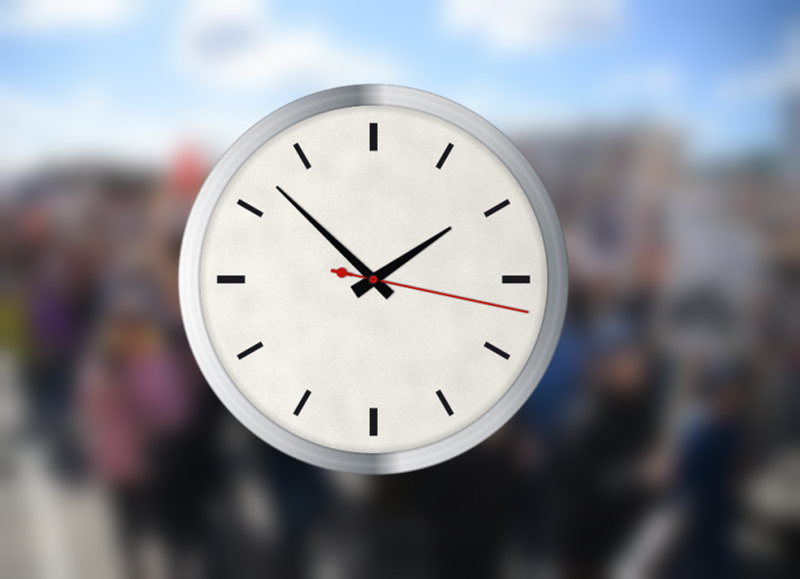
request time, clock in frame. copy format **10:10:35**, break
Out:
**1:52:17**
